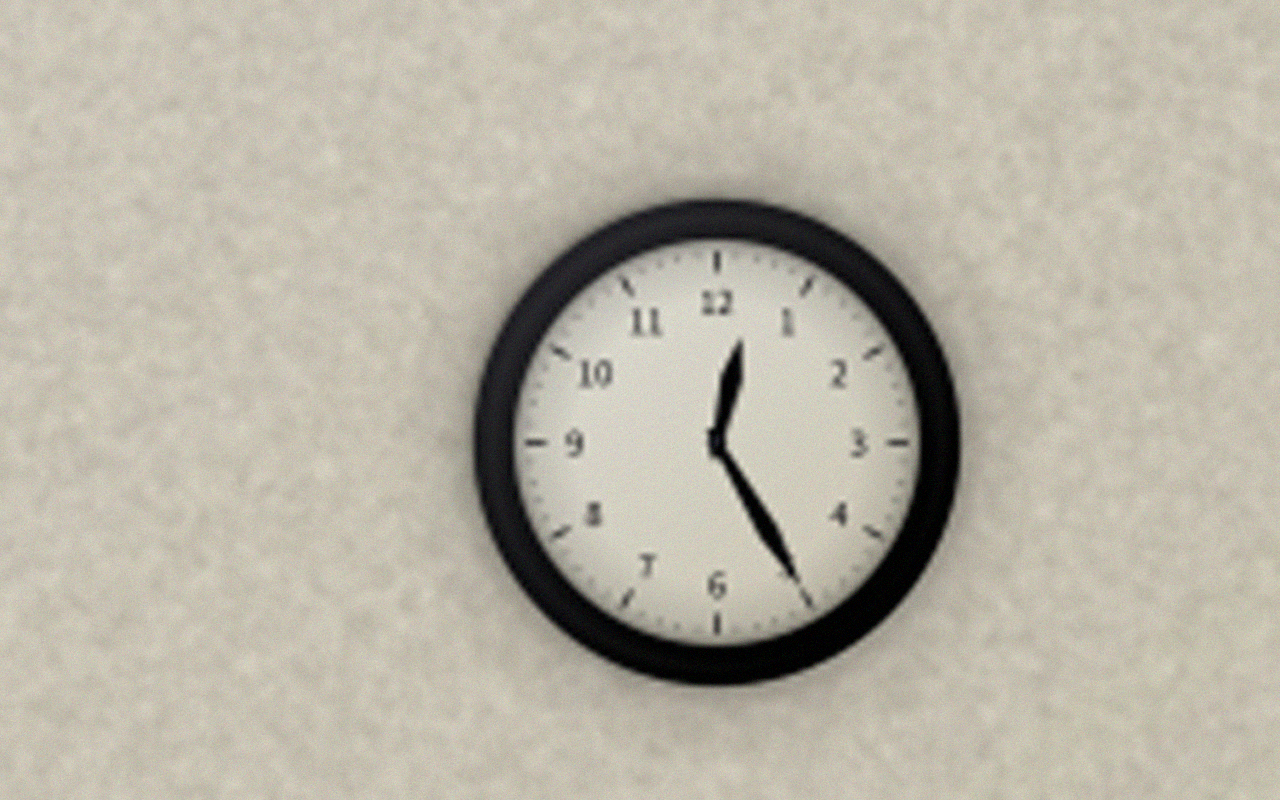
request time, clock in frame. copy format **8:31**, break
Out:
**12:25**
